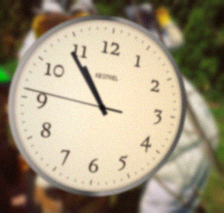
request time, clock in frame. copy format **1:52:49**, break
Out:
**10:53:46**
